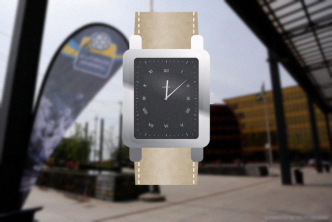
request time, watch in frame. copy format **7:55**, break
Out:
**12:08**
